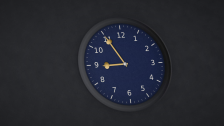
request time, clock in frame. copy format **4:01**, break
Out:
**8:55**
